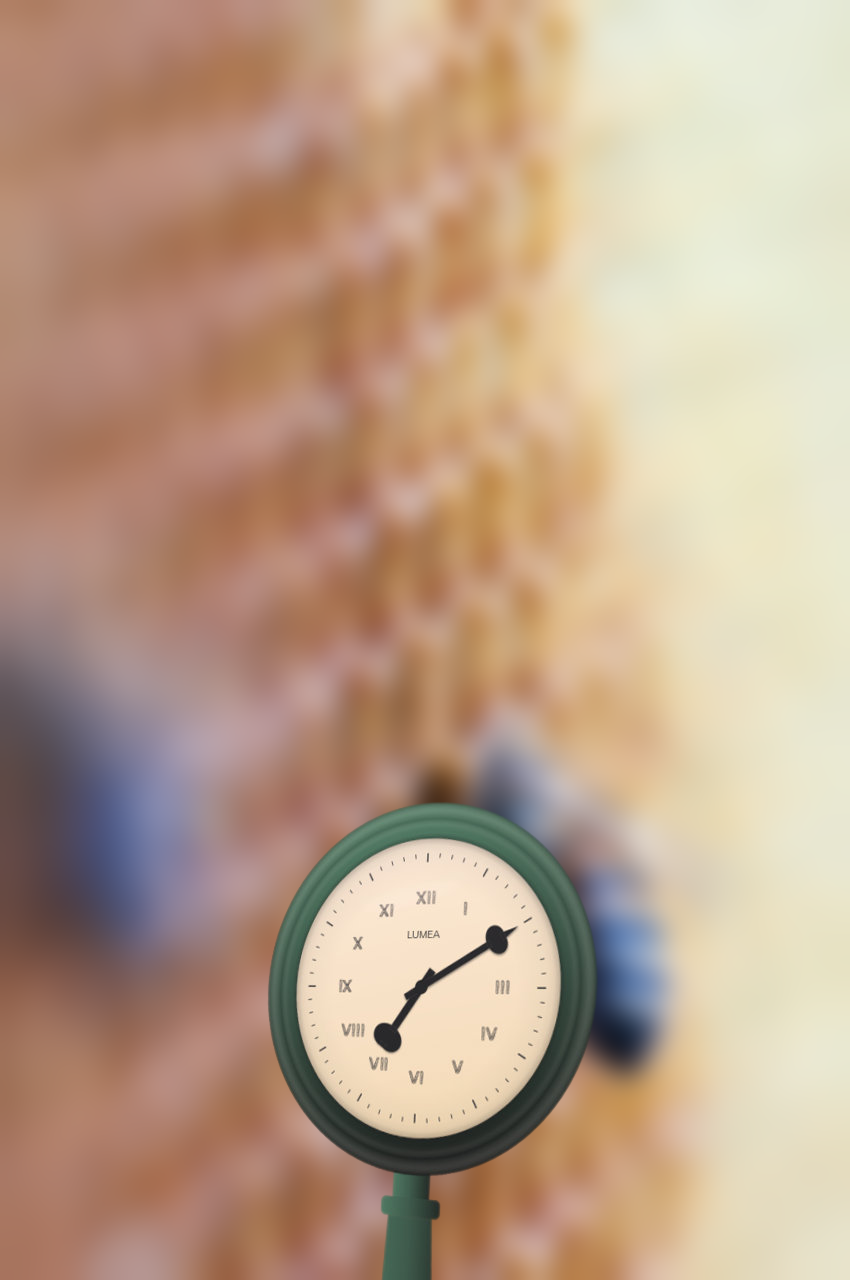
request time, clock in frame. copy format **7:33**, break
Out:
**7:10**
